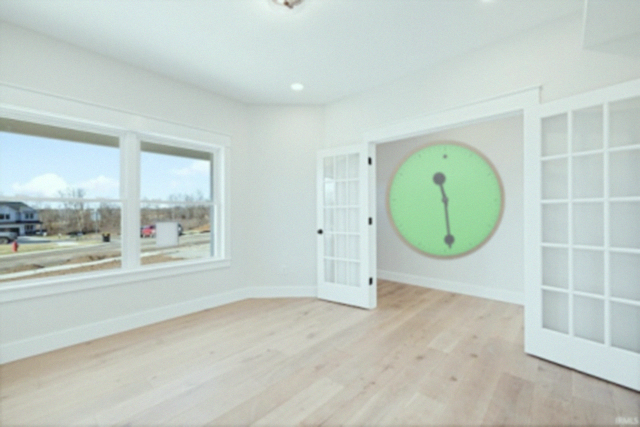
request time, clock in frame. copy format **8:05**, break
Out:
**11:29**
